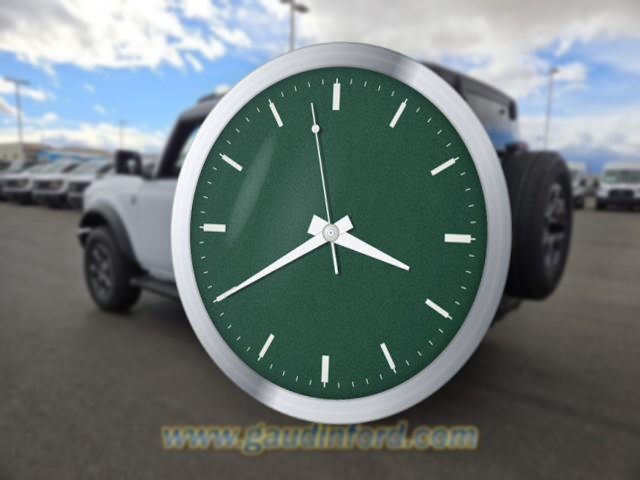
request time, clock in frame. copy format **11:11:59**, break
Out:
**3:39:58**
